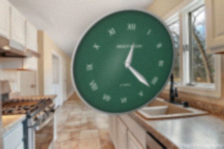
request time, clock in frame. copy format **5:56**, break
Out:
**12:22**
